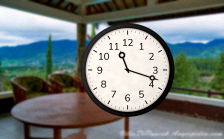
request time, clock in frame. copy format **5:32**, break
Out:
**11:18**
